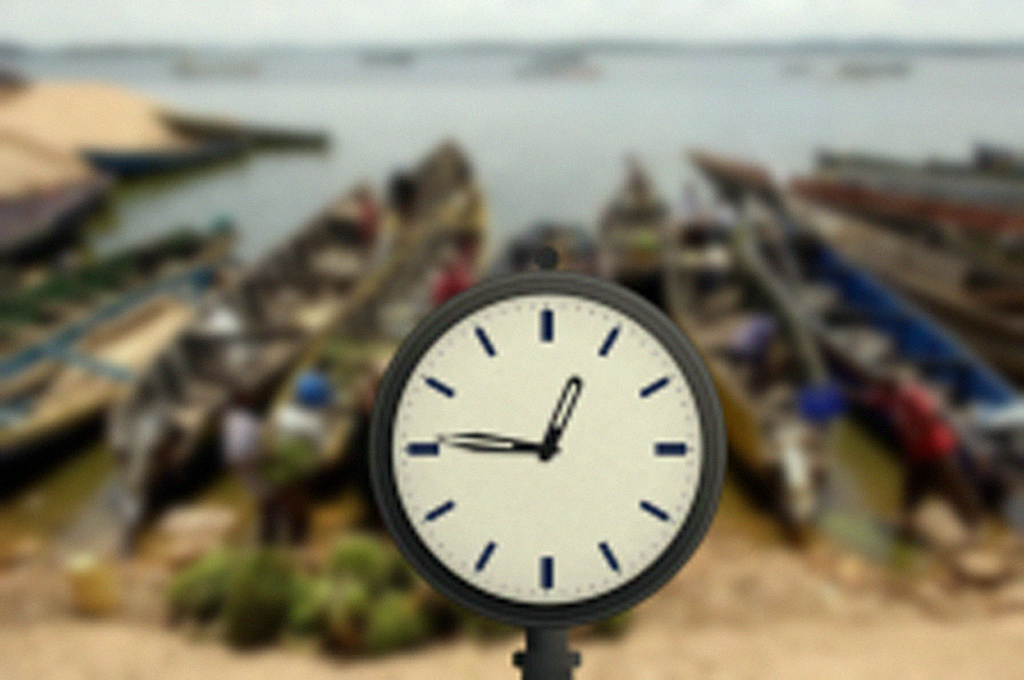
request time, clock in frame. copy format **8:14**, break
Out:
**12:46**
